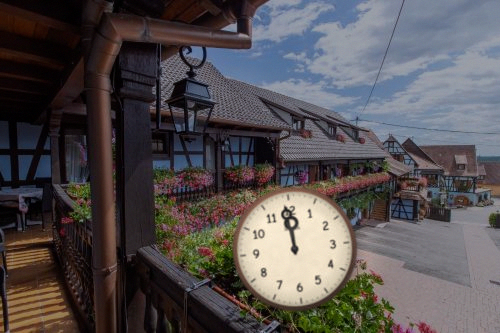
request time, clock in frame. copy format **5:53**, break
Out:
**11:59**
